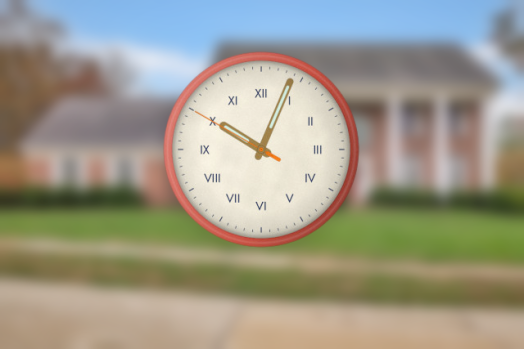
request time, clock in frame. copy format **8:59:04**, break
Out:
**10:03:50**
